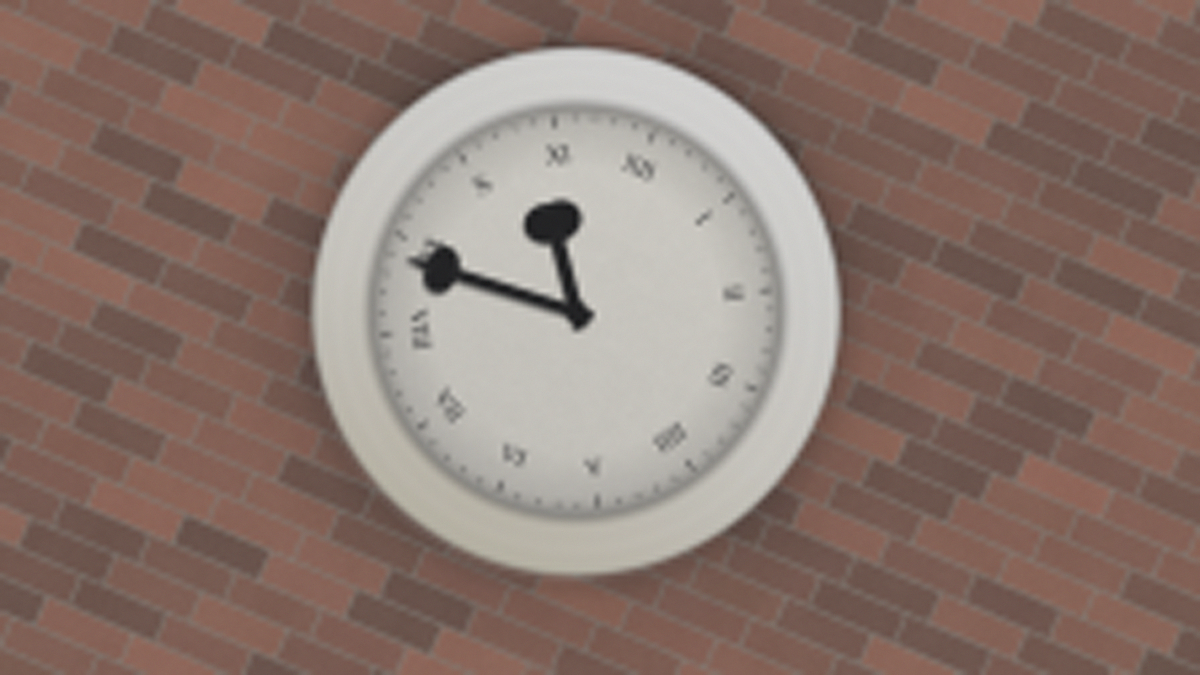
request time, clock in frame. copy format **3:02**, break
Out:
**10:44**
